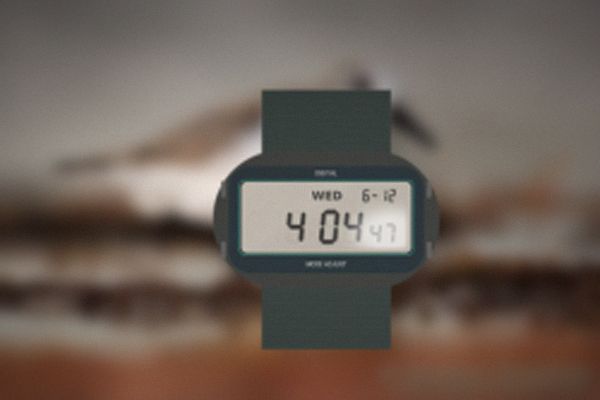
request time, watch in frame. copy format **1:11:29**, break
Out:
**4:04:47**
